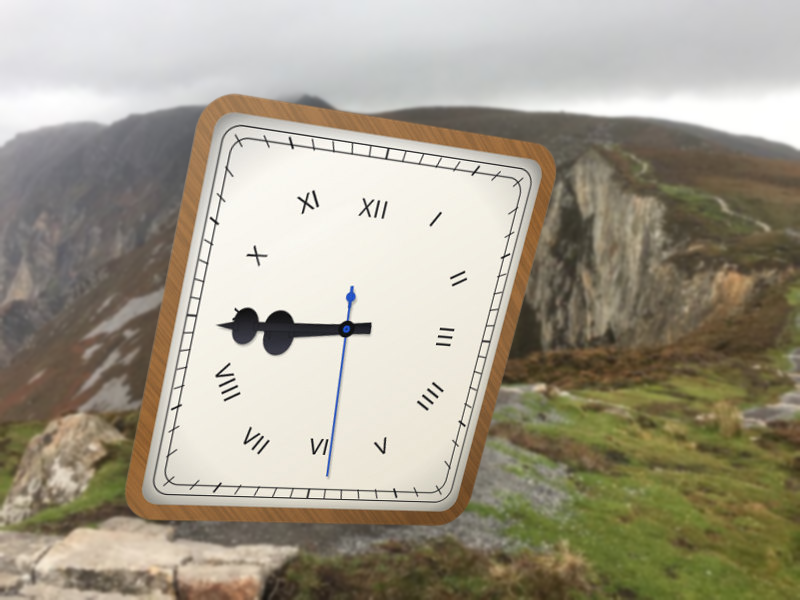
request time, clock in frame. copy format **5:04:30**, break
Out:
**8:44:29**
